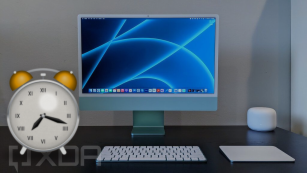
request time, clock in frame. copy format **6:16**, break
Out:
**7:18**
